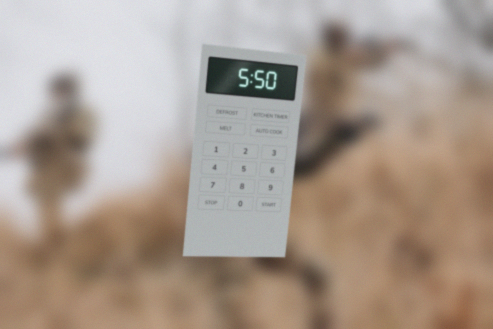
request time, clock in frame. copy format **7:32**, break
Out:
**5:50**
